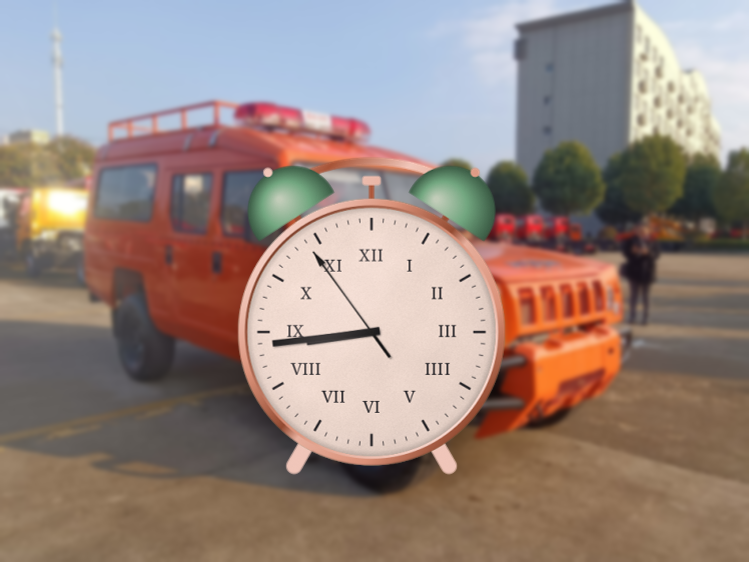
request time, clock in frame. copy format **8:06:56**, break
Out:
**8:43:54**
